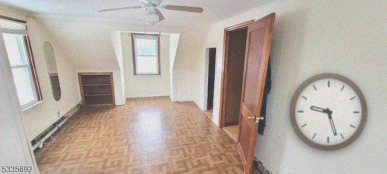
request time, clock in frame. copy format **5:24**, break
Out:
**9:27**
